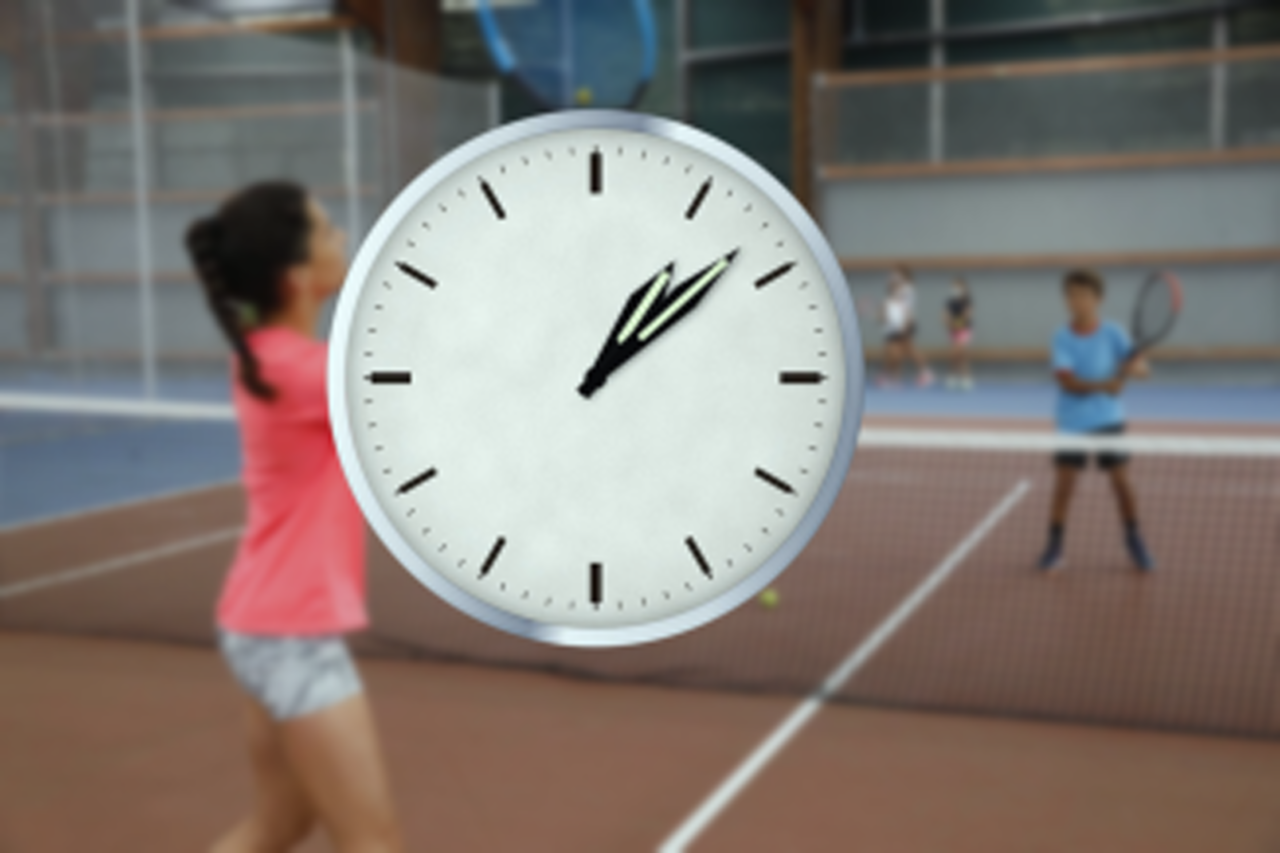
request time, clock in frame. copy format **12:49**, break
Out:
**1:08**
